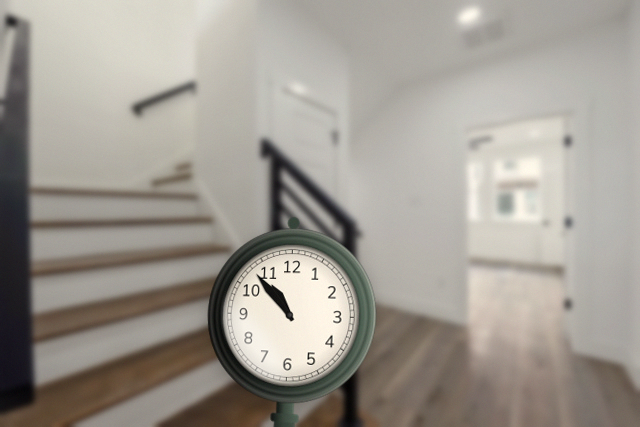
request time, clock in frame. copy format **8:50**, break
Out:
**10:53**
